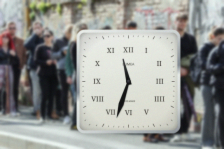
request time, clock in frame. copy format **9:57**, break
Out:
**11:33**
